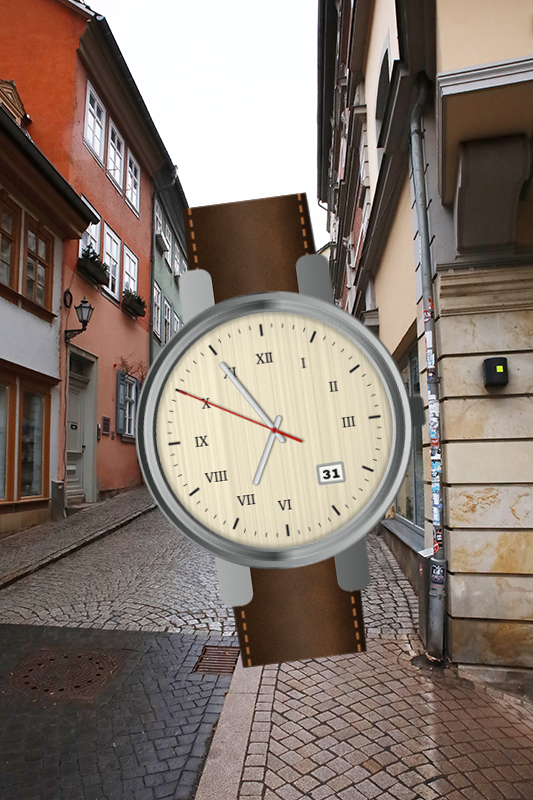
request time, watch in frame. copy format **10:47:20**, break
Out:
**6:54:50**
